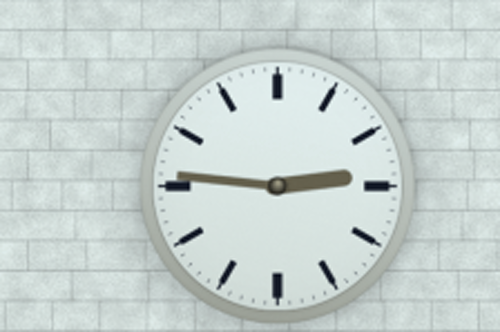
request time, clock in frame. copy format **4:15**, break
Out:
**2:46**
